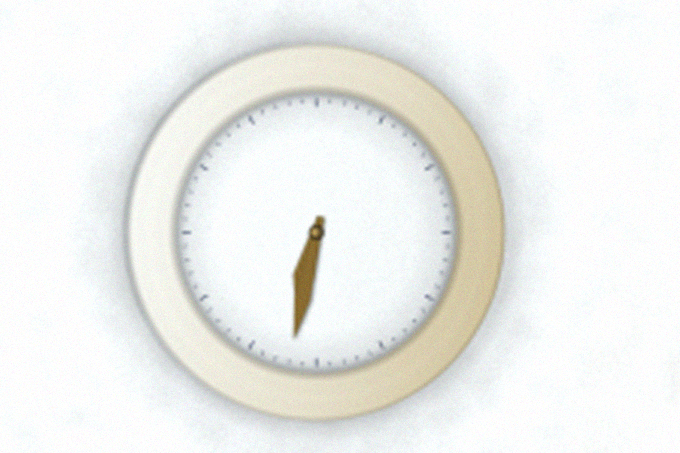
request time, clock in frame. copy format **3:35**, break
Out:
**6:32**
